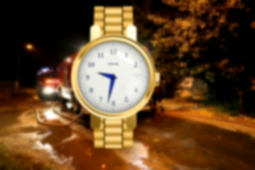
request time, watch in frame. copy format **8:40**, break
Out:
**9:32**
